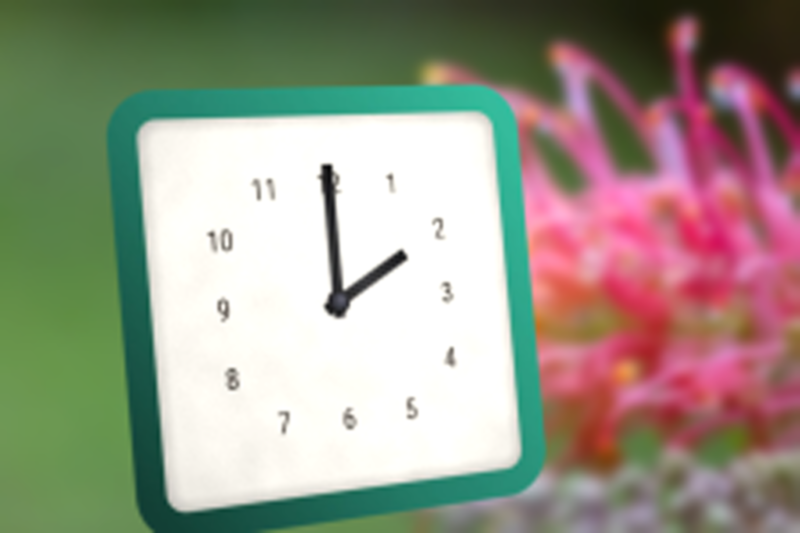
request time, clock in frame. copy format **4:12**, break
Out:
**2:00**
